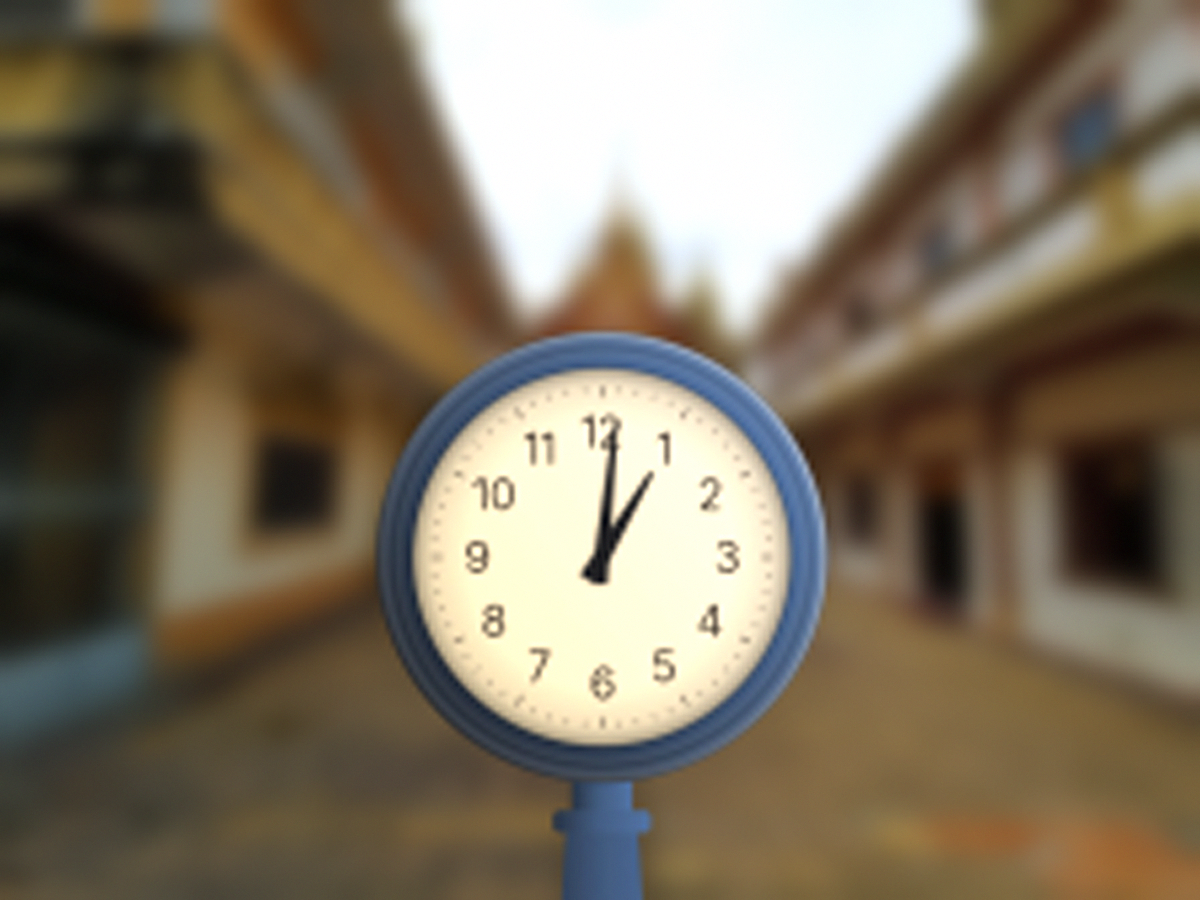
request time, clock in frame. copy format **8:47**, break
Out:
**1:01**
